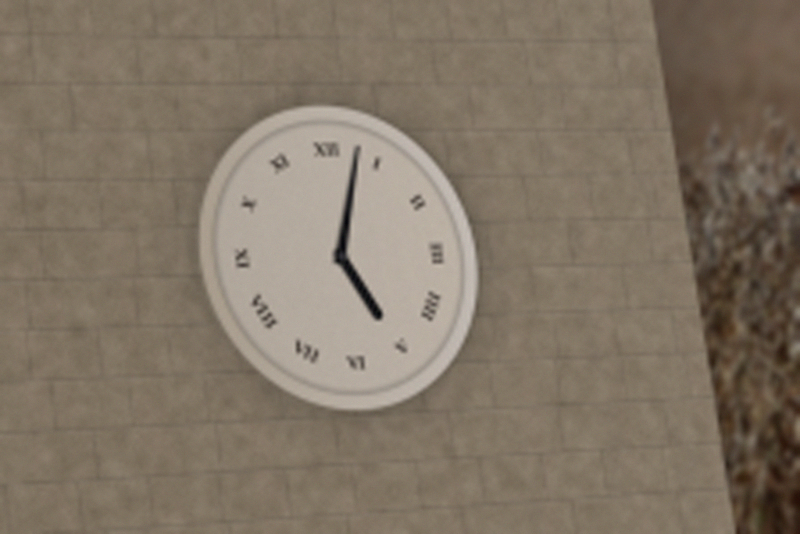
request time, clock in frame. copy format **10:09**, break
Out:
**5:03**
